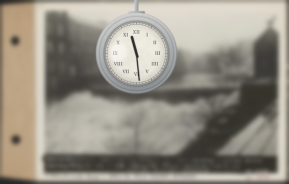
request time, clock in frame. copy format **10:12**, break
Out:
**11:29**
